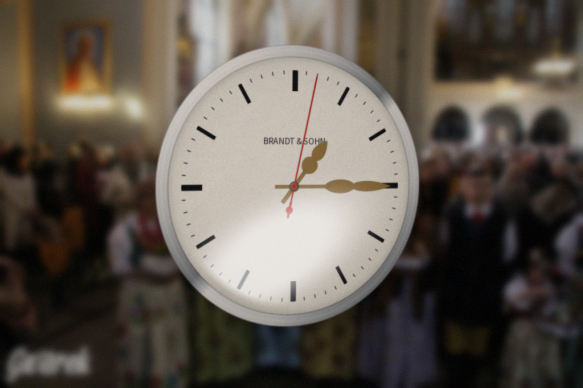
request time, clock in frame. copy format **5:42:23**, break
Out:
**1:15:02**
